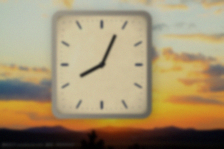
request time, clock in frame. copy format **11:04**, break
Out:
**8:04**
